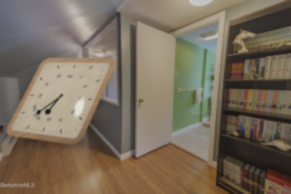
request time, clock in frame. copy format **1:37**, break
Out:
**6:37**
